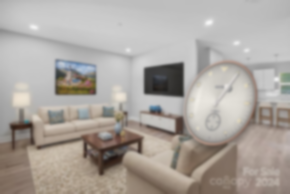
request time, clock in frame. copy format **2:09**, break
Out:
**1:05**
